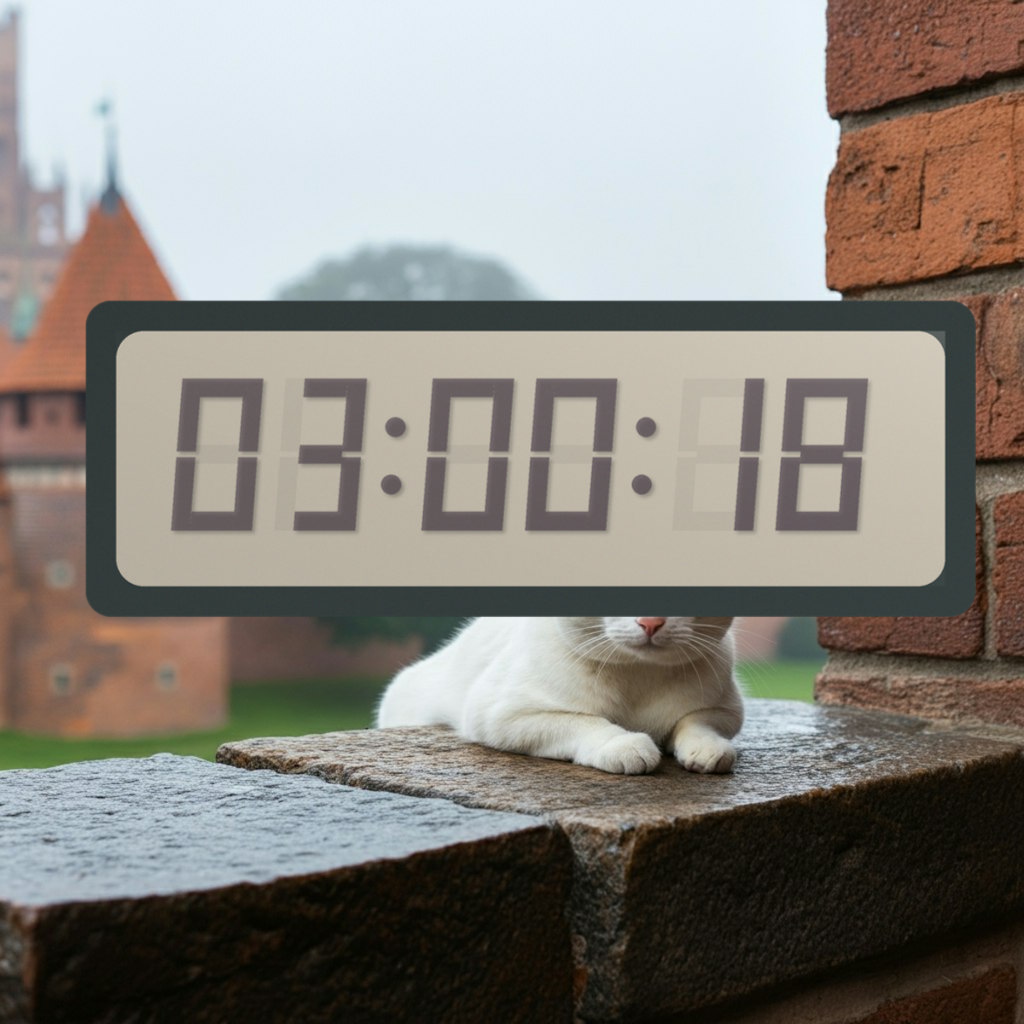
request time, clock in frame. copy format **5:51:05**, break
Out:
**3:00:18**
